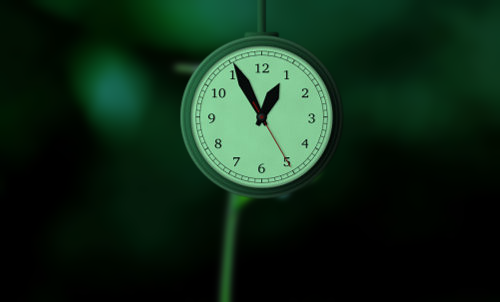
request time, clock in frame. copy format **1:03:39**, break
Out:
**12:55:25**
